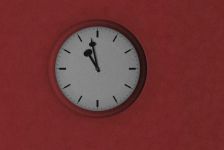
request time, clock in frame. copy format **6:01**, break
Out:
**10:58**
